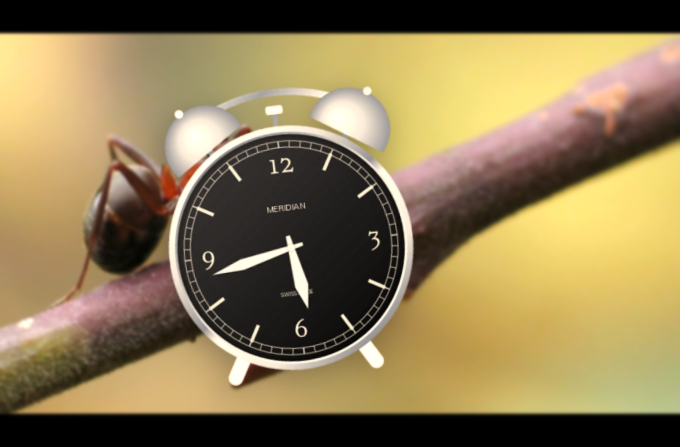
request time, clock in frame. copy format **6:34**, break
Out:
**5:43**
